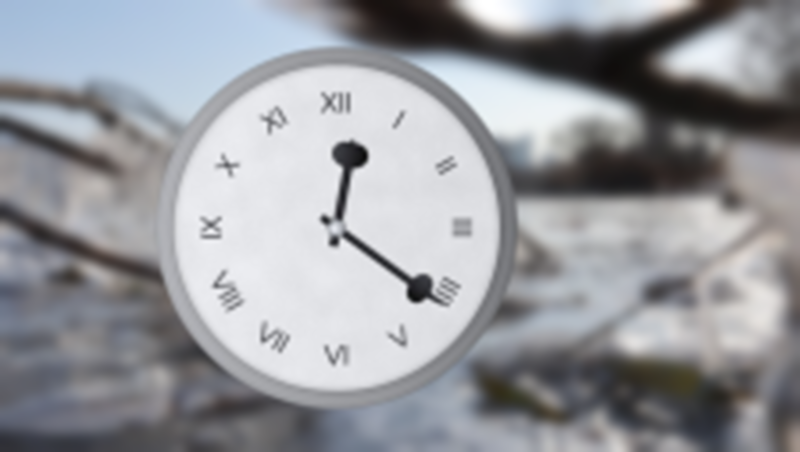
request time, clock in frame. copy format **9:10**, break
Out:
**12:21**
